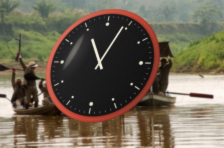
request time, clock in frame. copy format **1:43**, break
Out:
**11:04**
